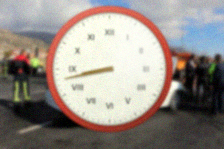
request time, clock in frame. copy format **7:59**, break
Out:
**8:43**
